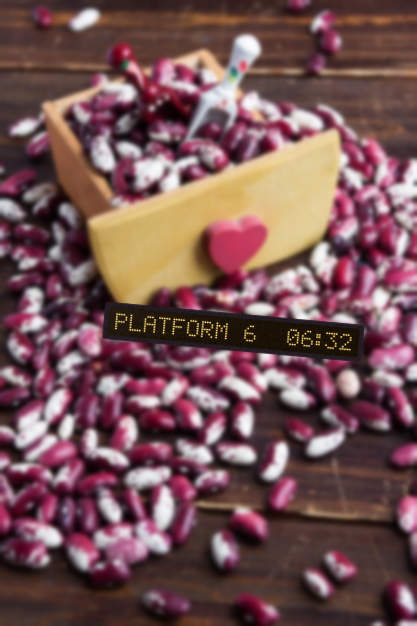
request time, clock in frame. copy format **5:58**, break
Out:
**6:32**
